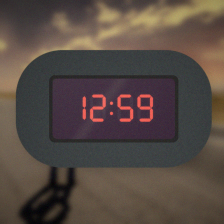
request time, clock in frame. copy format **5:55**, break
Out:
**12:59**
